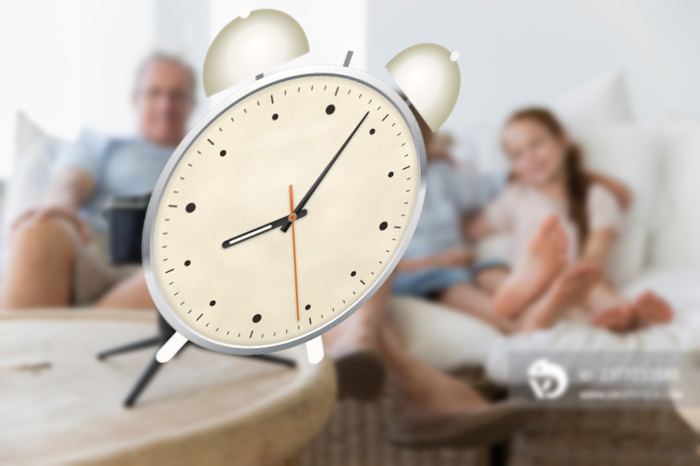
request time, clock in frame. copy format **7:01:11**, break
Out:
**8:03:26**
